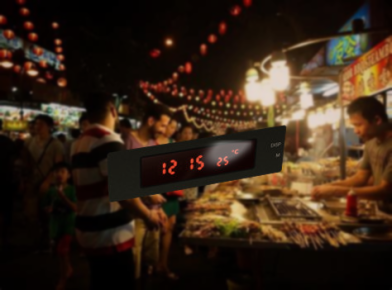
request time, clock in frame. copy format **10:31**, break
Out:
**12:15**
